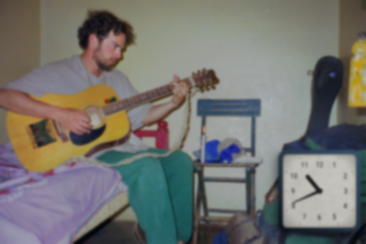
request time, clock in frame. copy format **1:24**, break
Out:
**10:41**
